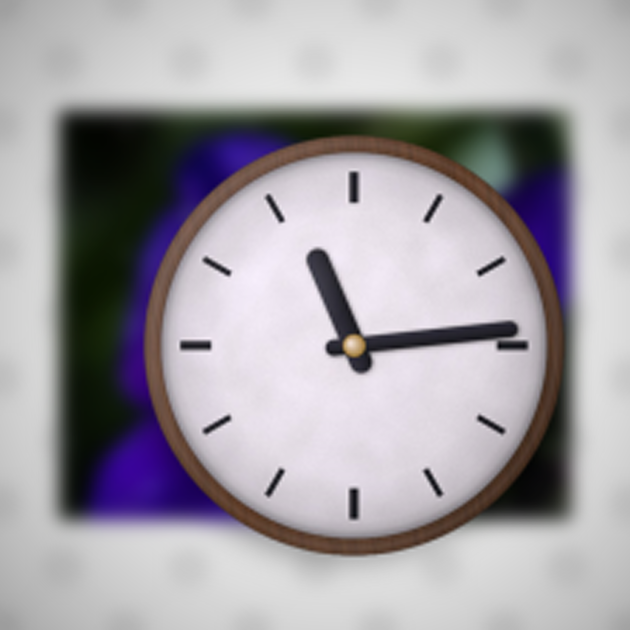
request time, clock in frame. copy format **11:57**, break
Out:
**11:14**
